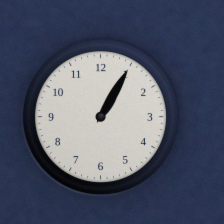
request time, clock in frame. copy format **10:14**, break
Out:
**1:05**
